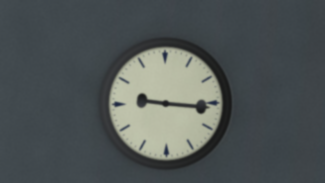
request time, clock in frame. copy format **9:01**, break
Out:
**9:16**
